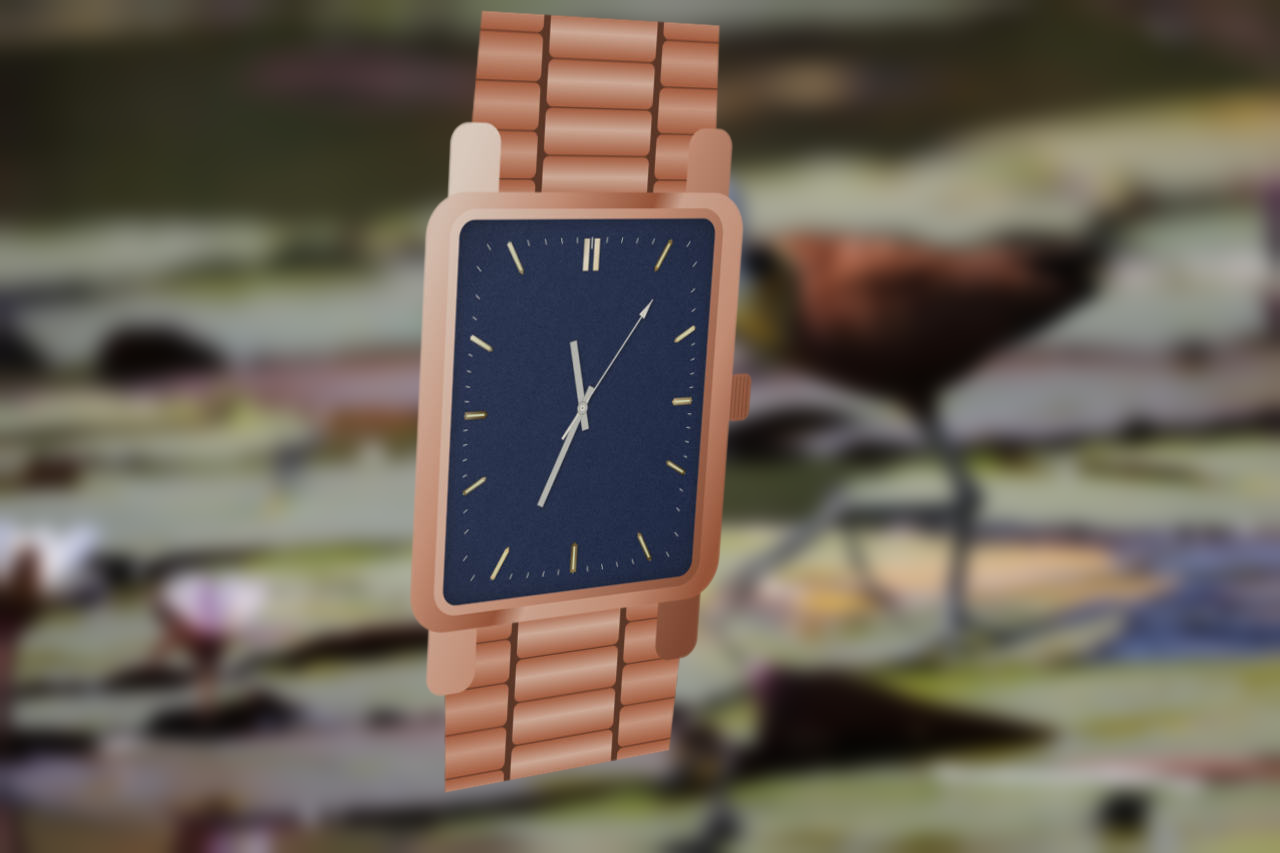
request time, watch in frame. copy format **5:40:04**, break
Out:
**11:34:06**
